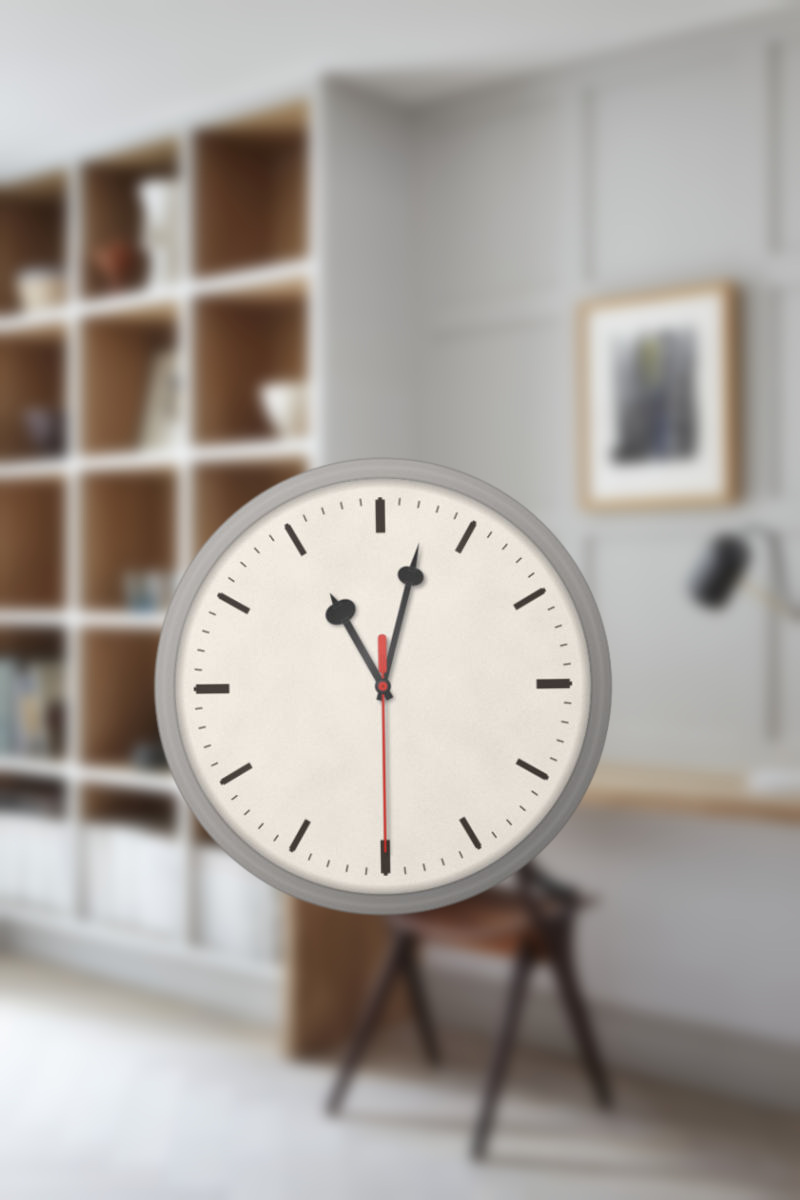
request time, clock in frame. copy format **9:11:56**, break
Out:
**11:02:30**
